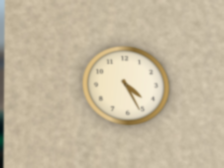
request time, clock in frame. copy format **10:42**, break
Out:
**4:26**
